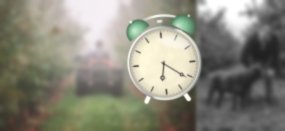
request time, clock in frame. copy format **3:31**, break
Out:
**6:21**
